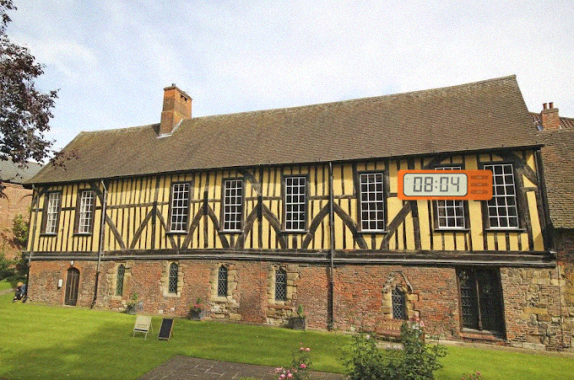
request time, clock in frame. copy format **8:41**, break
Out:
**8:04**
